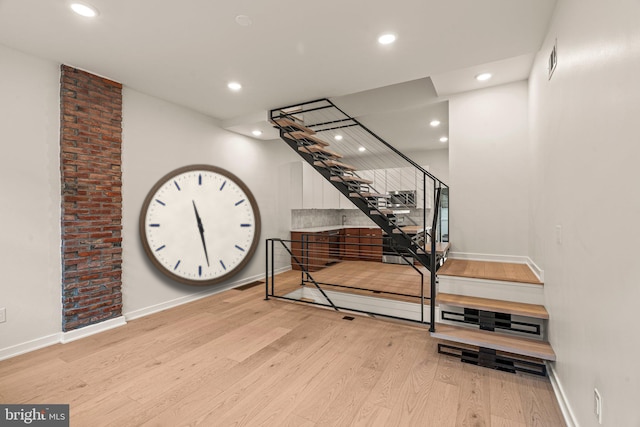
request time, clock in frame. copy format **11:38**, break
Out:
**11:28**
